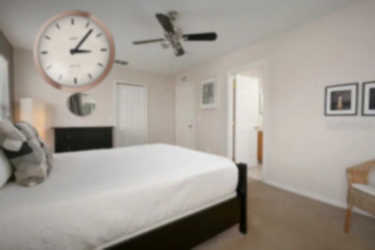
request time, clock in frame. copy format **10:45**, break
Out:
**3:07**
